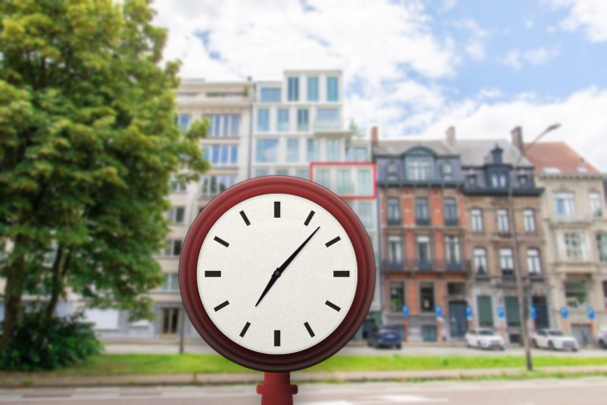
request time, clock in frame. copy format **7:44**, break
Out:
**7:07**
